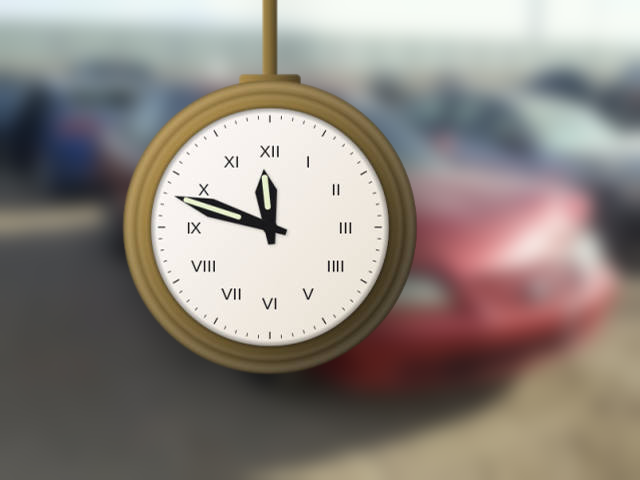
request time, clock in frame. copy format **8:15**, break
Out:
**11:48**
